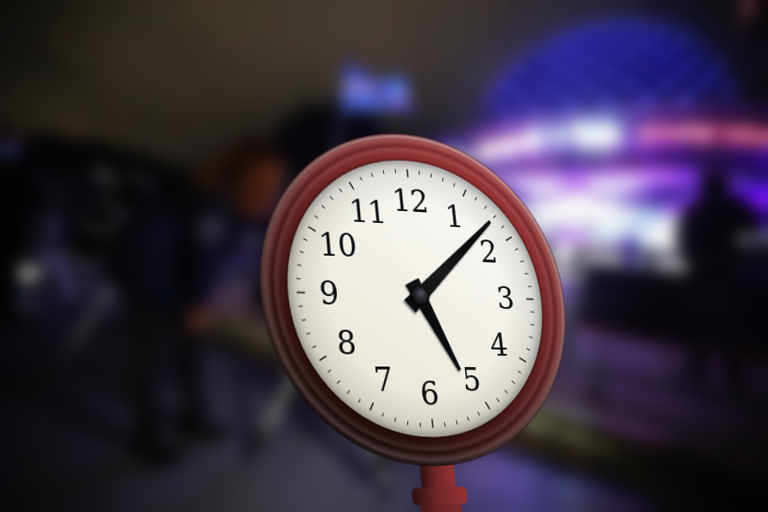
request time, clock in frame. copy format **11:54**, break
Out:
**5:08**
